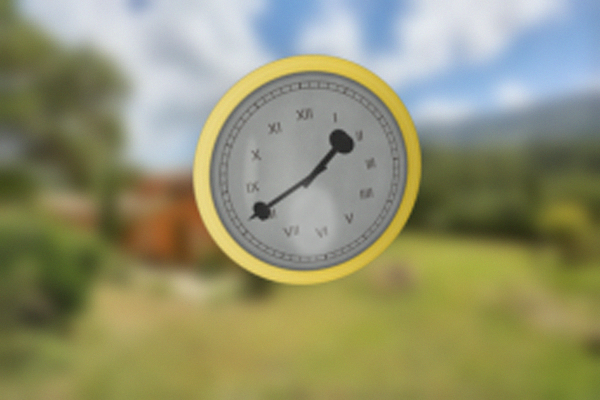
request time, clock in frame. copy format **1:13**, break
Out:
**1:41**
